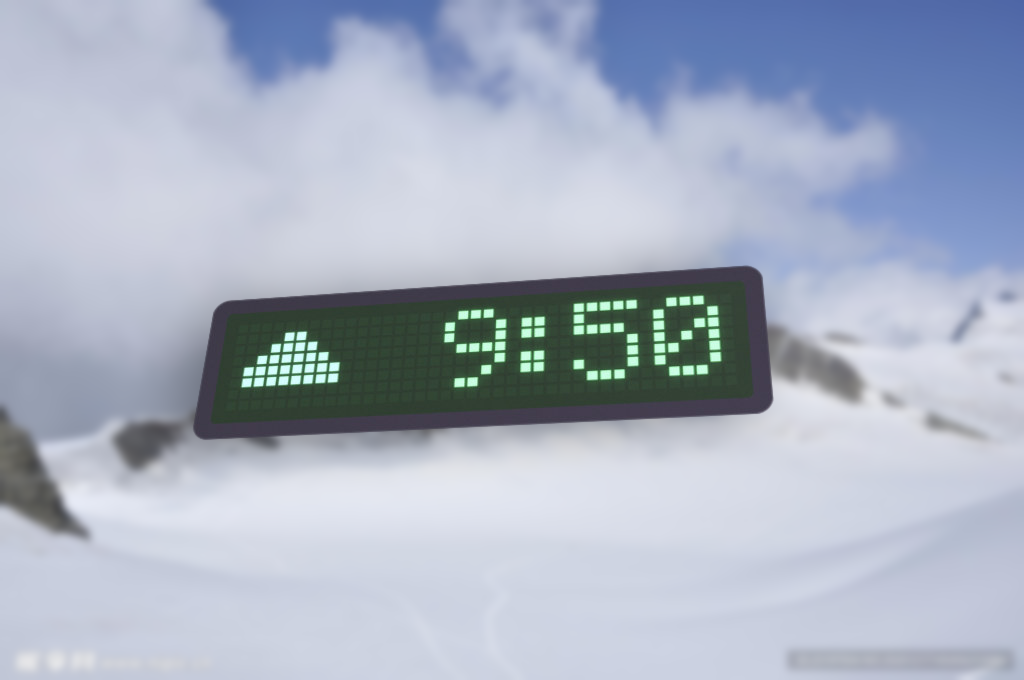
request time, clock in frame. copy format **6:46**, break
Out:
**9:50**
